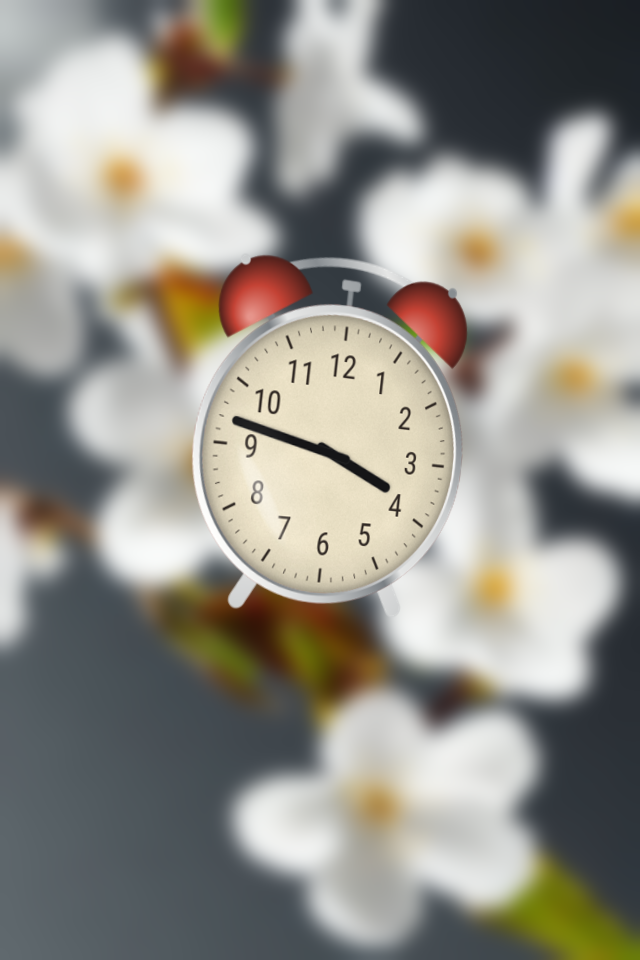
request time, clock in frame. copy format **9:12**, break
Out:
**3:47**
